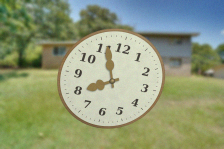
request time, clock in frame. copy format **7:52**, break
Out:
**7:56**
